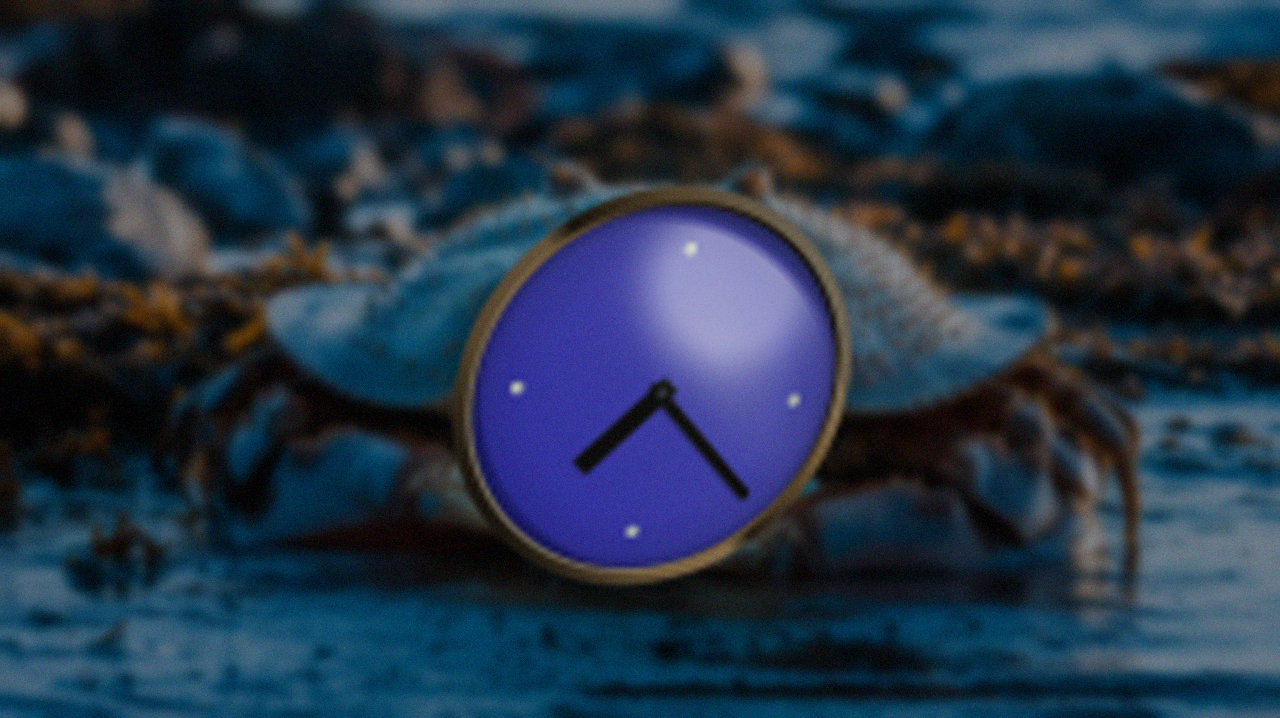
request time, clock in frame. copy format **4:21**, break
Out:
**7:22**
